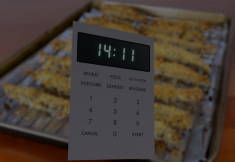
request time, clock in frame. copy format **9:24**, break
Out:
**14:11**
